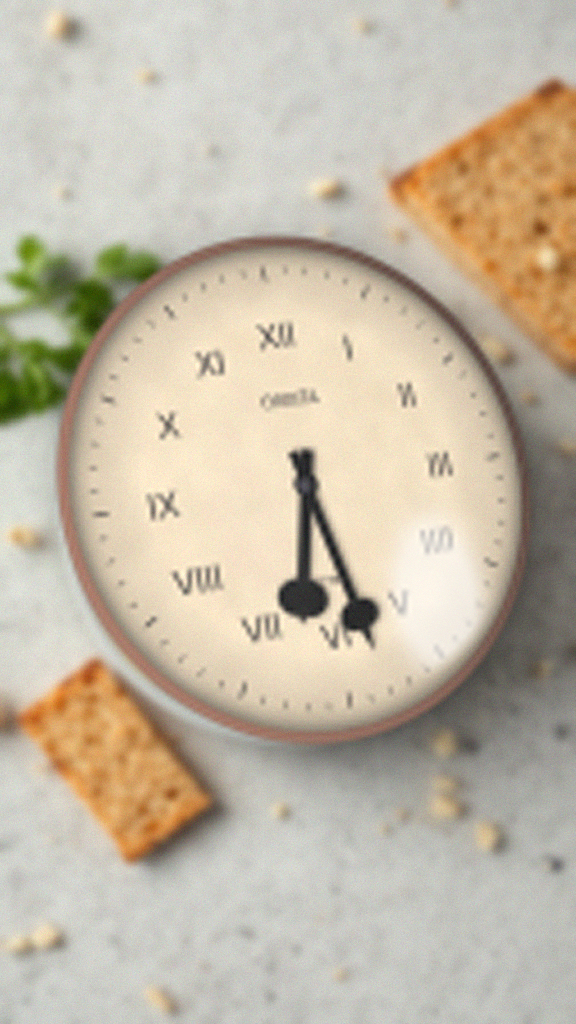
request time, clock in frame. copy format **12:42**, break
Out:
**6:28**
